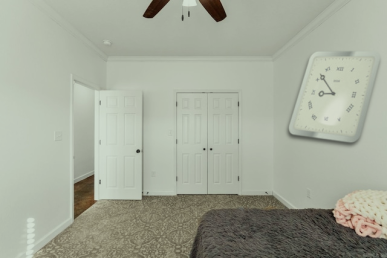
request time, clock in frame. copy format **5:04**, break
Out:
**8:52**
